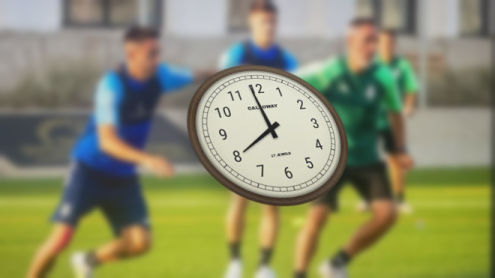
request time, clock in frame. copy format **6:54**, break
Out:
**7:59**
